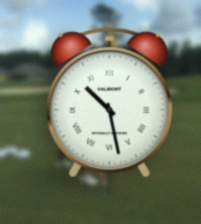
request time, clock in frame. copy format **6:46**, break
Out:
**10:28**
